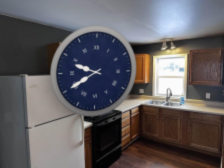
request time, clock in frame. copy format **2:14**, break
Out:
**9:40**
